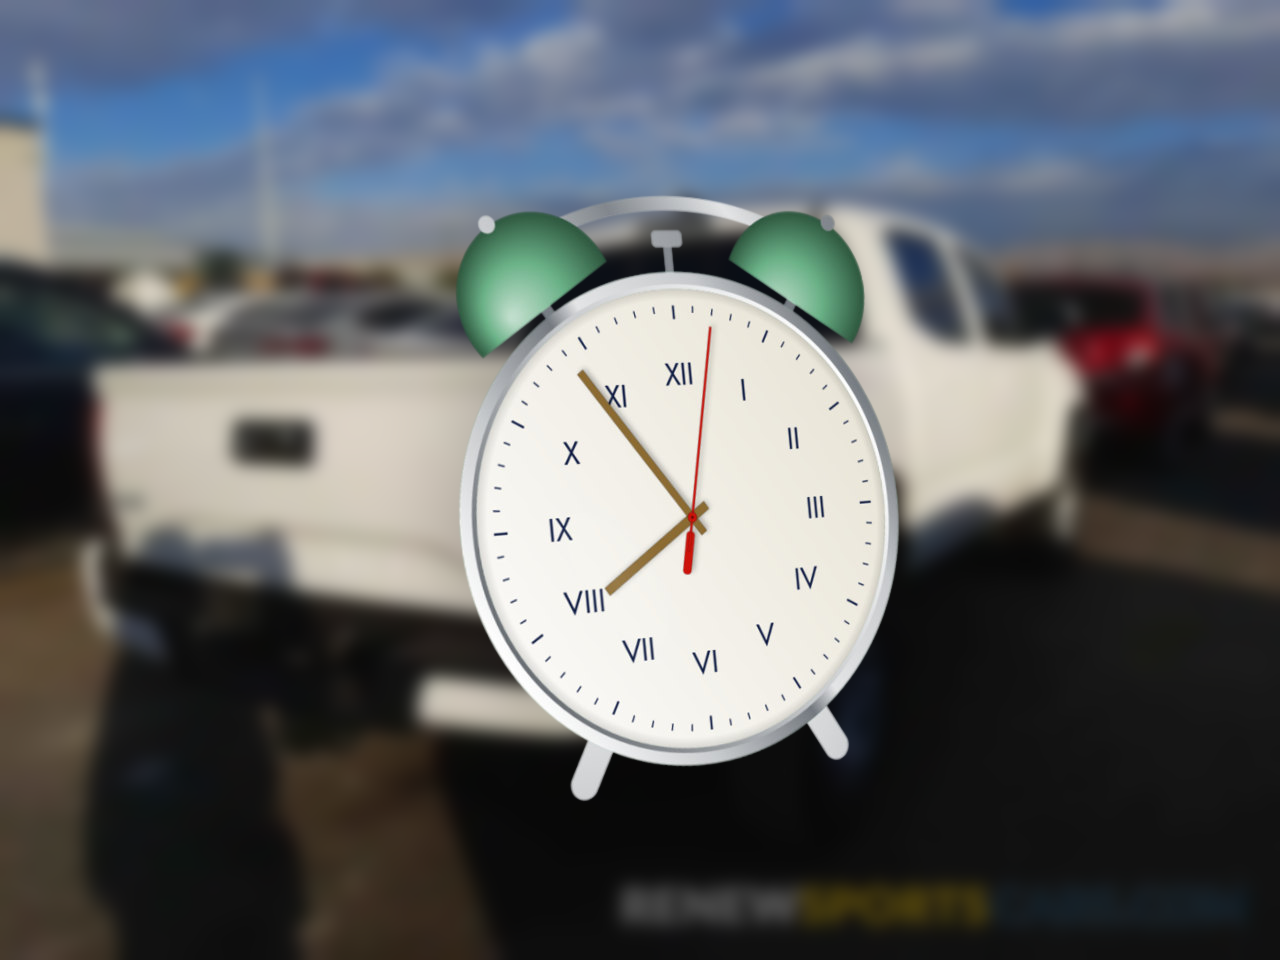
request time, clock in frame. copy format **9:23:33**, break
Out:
**7:54:02**
